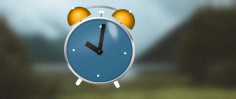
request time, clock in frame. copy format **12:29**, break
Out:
**10:01**
